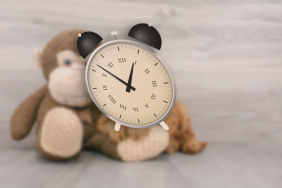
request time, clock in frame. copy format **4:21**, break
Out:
**12:52**
